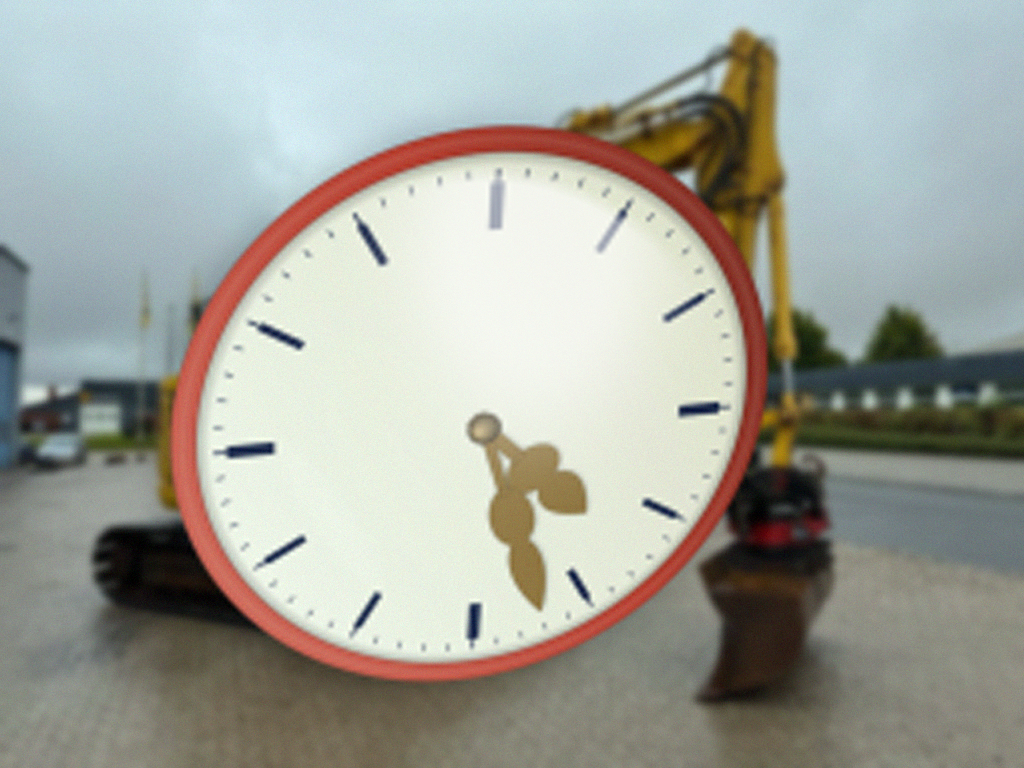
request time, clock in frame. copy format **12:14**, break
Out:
**4:27**
